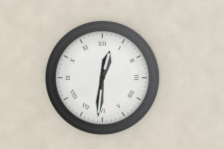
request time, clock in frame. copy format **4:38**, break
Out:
**12:31**
